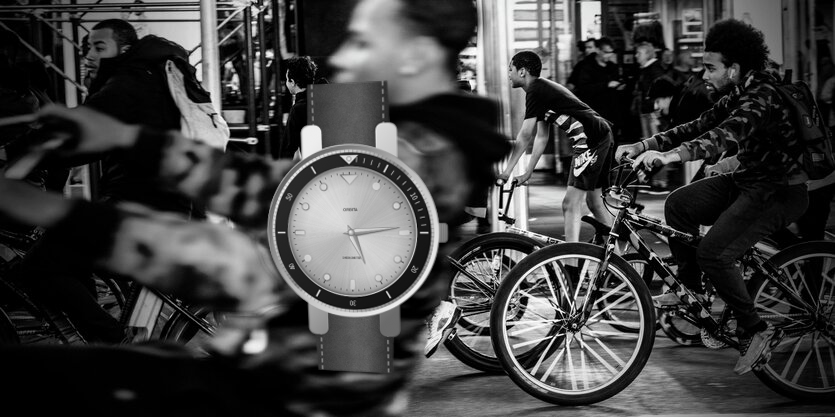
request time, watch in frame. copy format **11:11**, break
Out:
**5:14**
